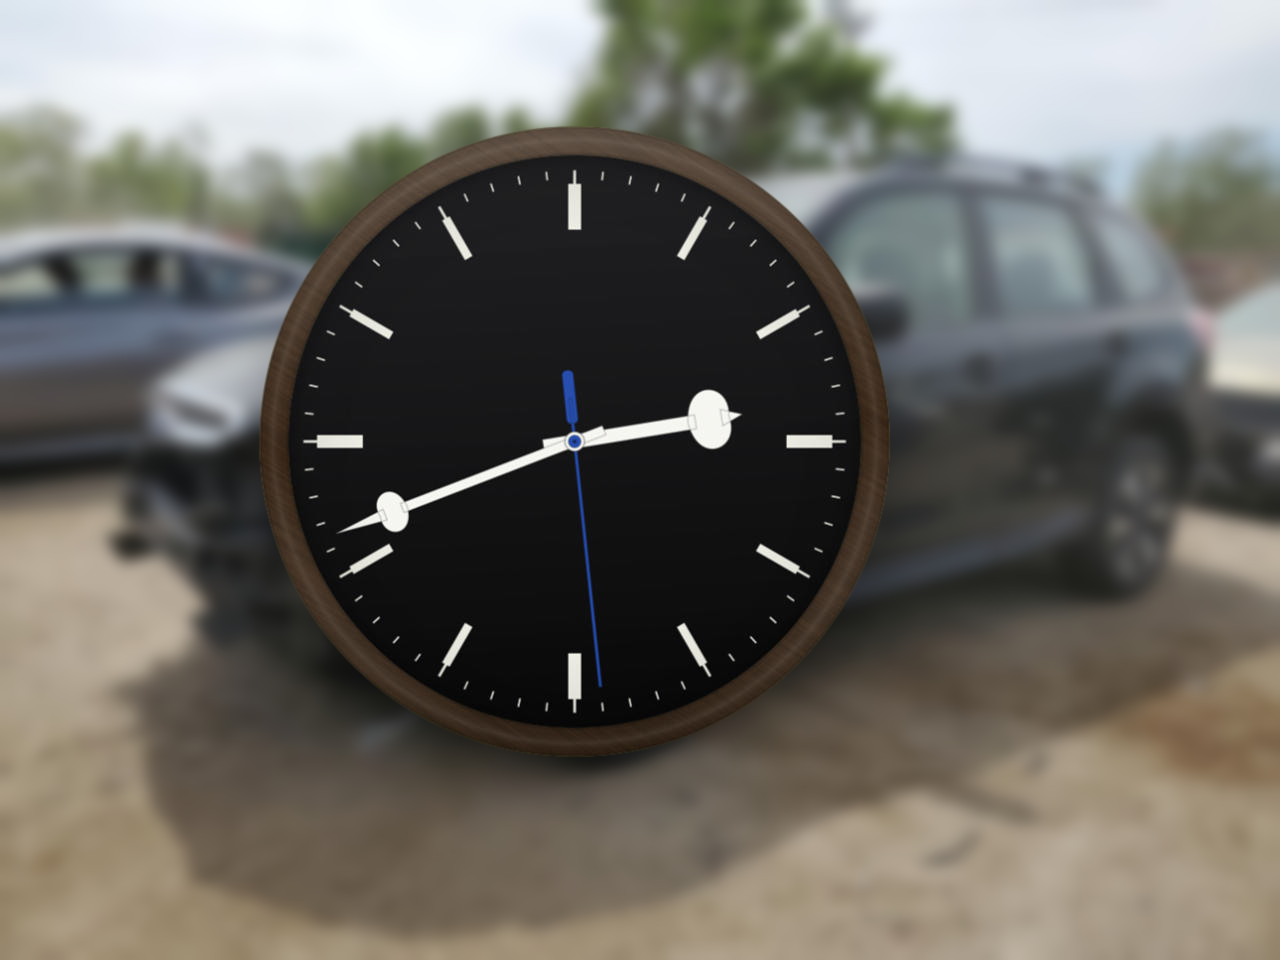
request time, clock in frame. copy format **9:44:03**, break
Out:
**2:41:29**
